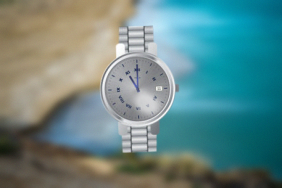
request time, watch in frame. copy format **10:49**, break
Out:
**11:00**
